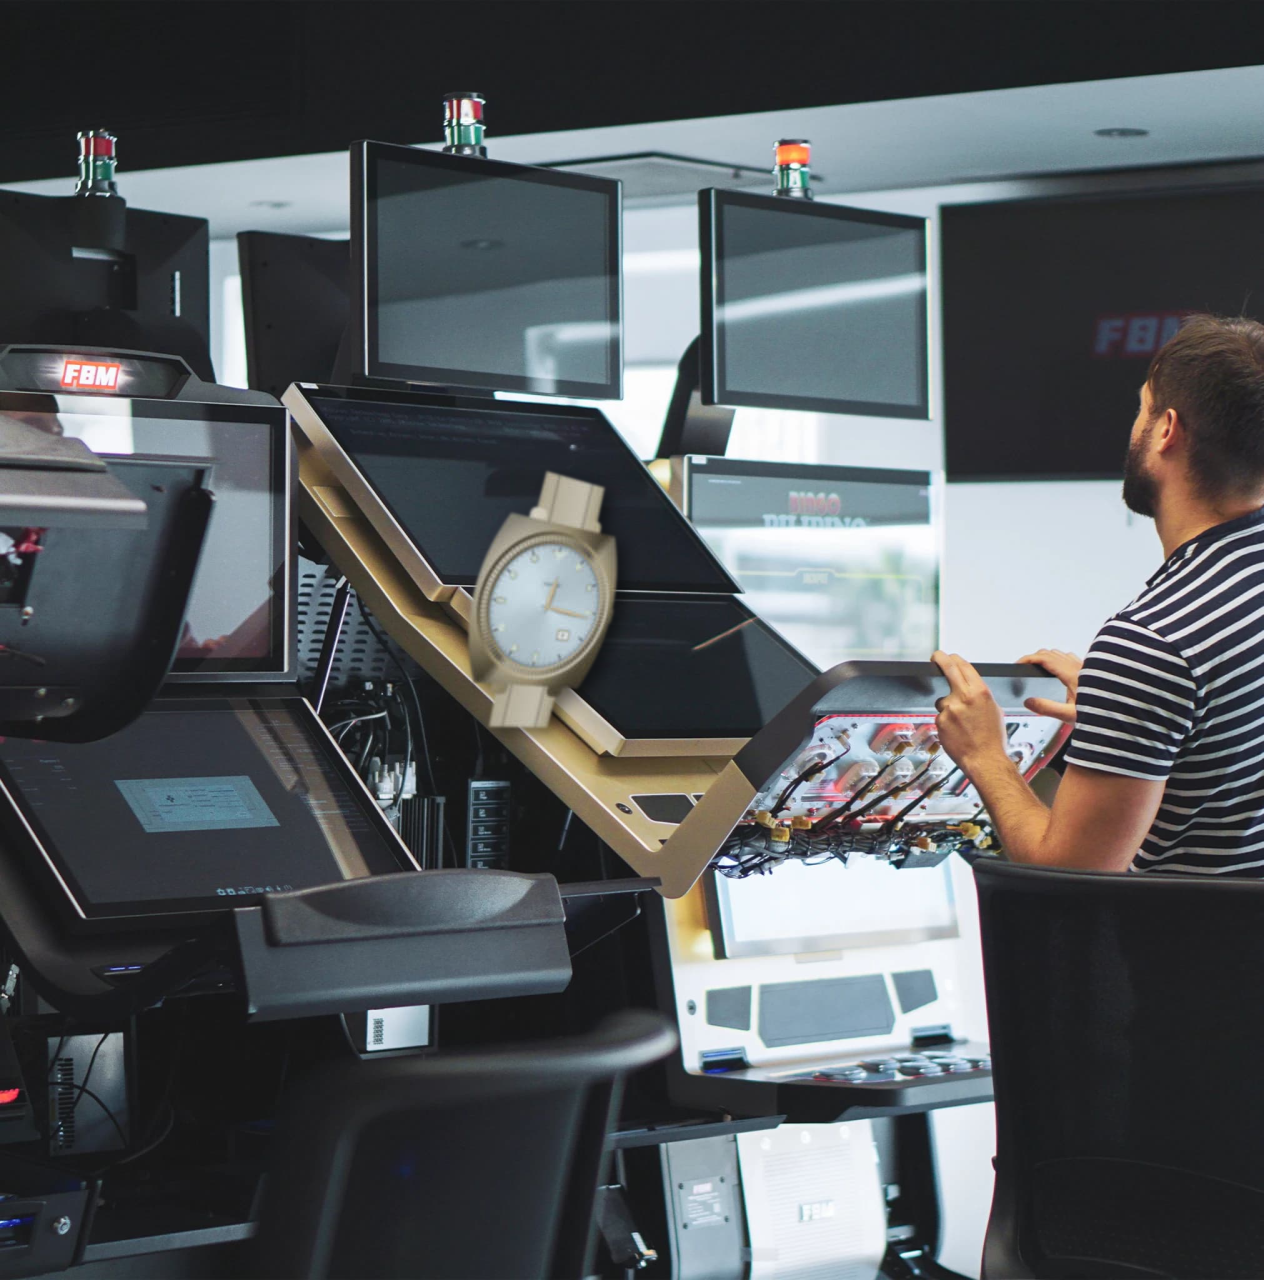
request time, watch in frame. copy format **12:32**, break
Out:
**12:16**
